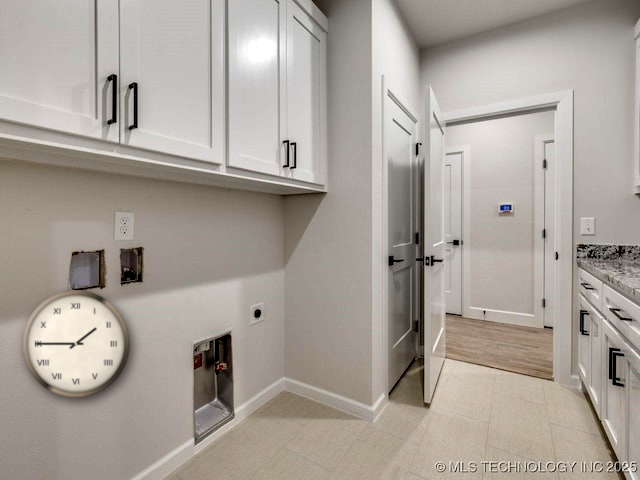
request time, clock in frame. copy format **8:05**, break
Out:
**1:45**
